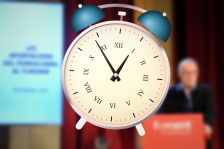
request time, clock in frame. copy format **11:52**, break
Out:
**12:54**
